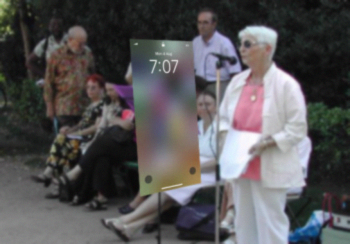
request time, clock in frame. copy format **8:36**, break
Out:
**7:07**
